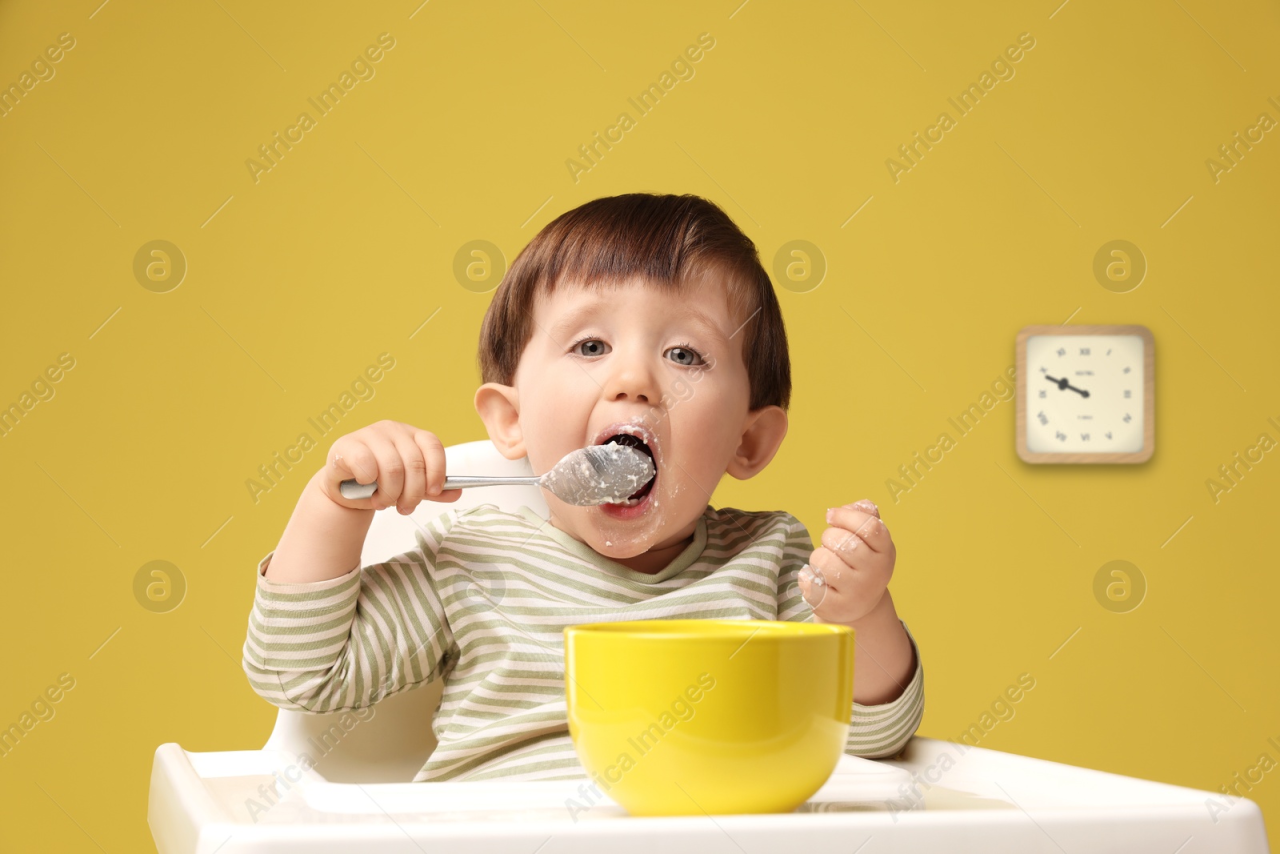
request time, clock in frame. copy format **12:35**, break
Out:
**9:49**
